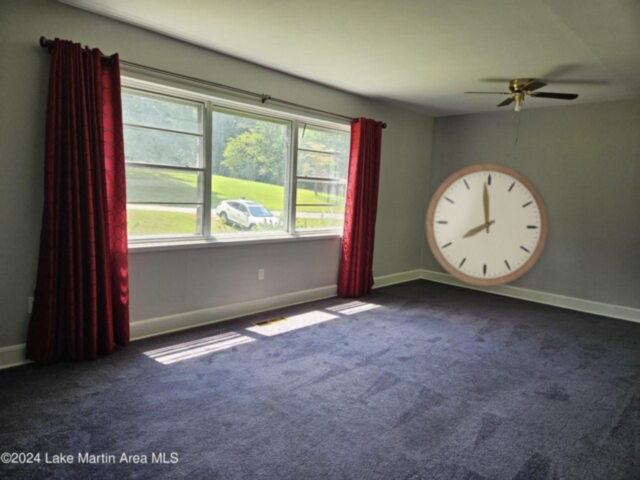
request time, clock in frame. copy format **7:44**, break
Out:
**7:59**
